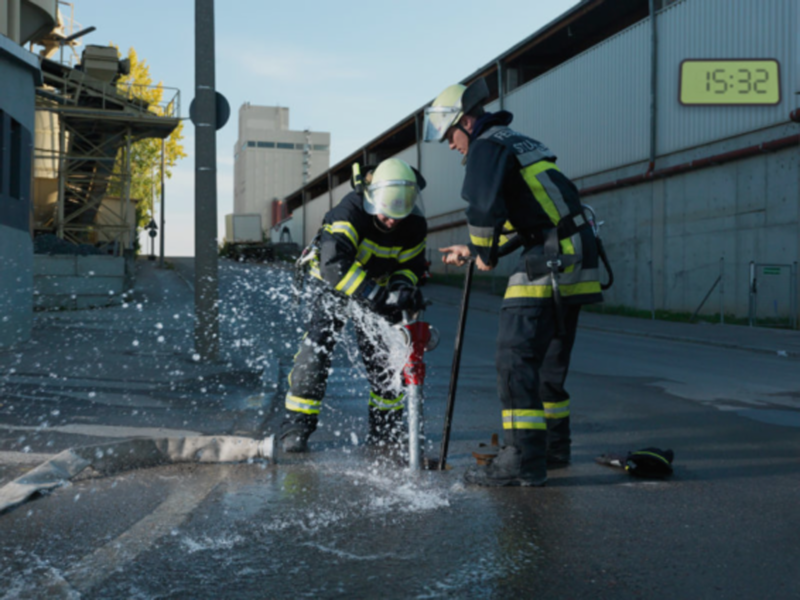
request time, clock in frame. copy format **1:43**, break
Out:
**15:32**
